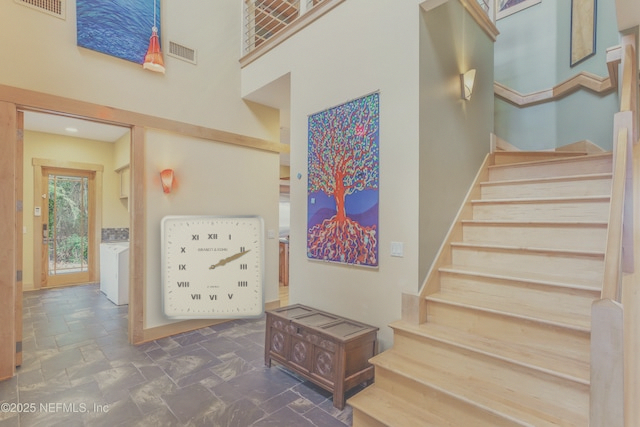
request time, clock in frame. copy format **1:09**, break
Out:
**2:11**
